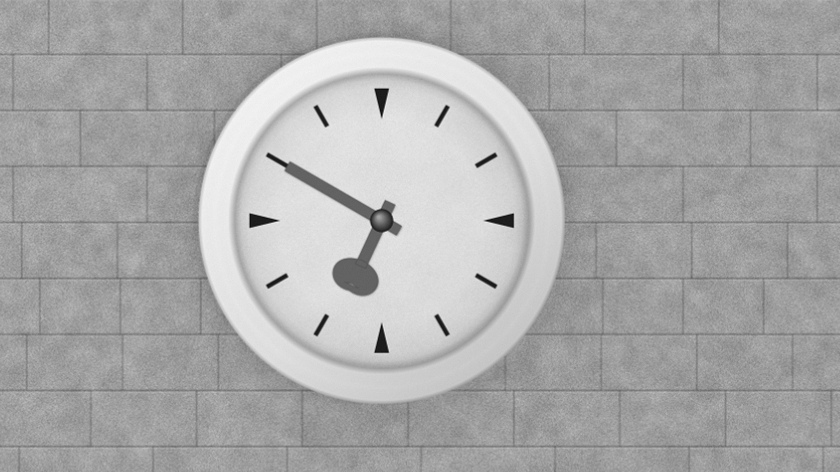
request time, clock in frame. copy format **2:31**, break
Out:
**6:50**
